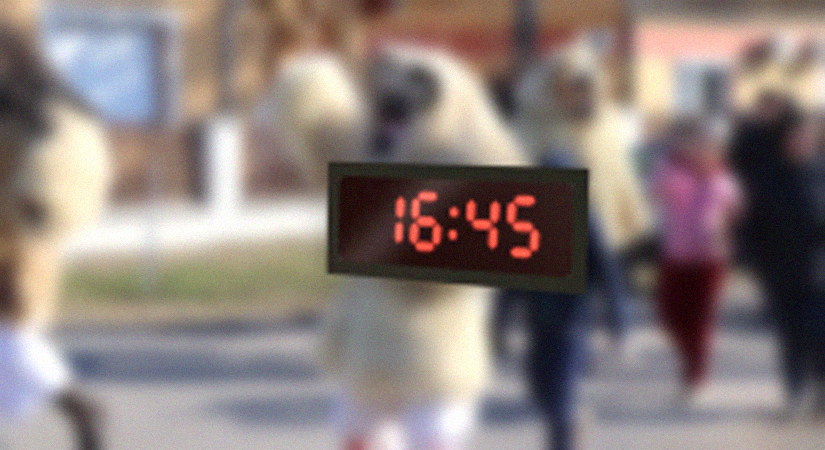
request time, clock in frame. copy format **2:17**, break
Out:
**16:45**
